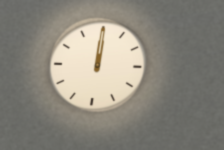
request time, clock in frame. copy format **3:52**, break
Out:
**12:00**
